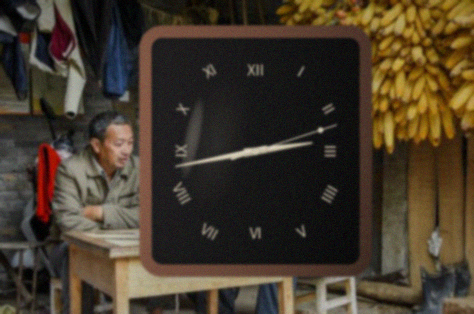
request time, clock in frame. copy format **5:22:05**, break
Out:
**2:43:12**
